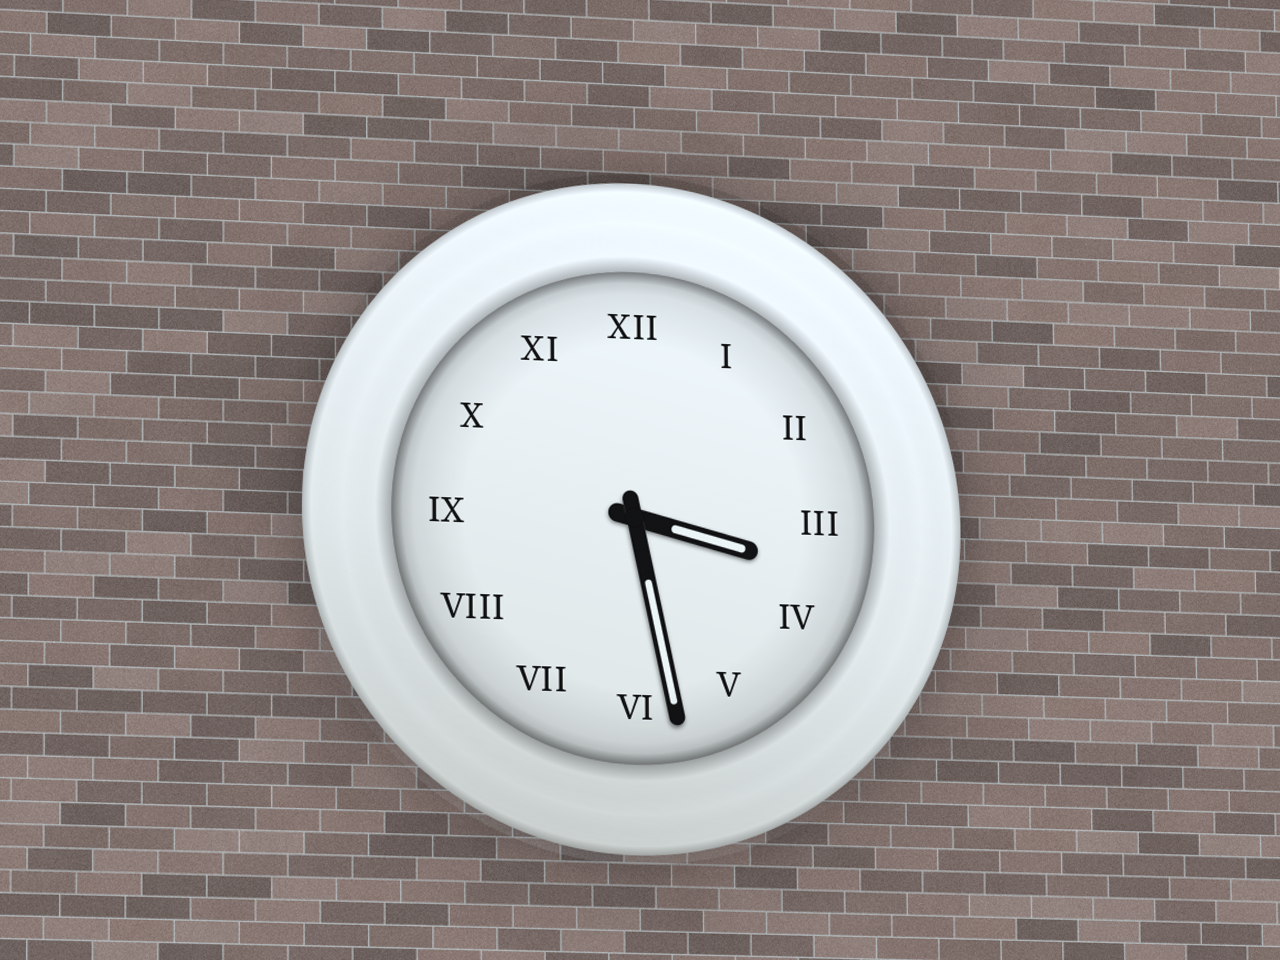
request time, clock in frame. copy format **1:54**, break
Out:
**3:28**
